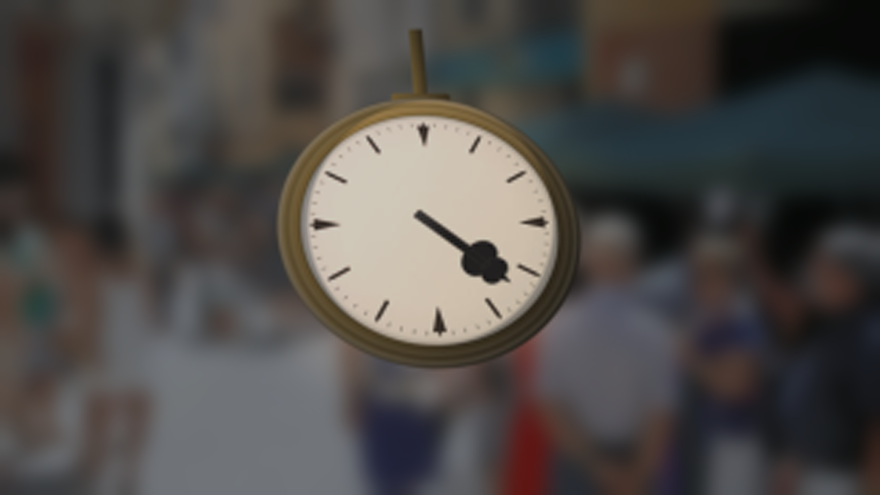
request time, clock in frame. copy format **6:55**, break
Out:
**4:22**
